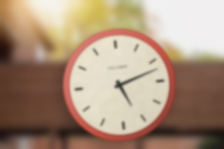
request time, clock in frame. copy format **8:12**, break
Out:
**5:12**
